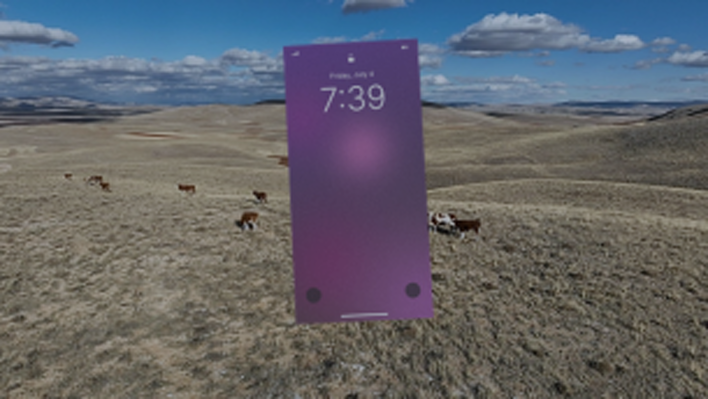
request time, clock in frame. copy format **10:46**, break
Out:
**7:39**
